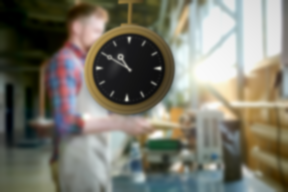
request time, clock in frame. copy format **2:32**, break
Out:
**10:50**
